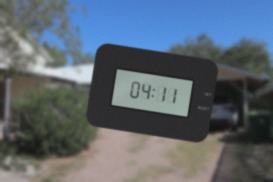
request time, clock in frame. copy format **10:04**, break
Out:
**4:11**
